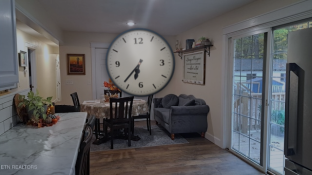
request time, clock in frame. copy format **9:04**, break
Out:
**6:37**
